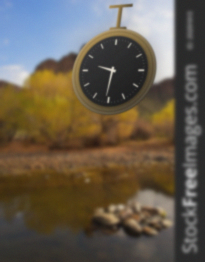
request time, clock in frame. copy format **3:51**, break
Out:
**9:31**
